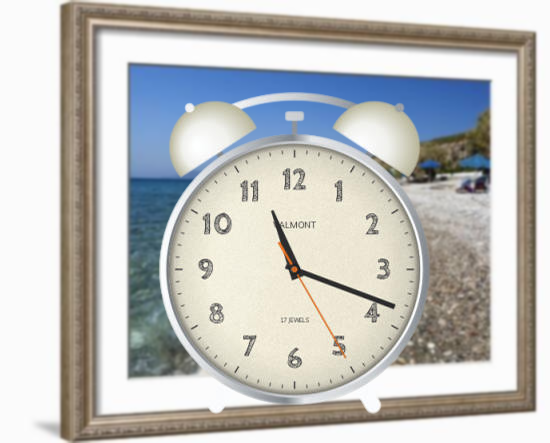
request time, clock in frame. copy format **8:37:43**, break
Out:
**11:18:25**
